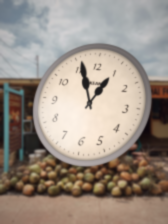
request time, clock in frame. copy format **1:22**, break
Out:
**12:56**
